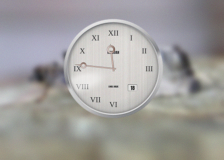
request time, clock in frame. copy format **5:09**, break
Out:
**11:46**
